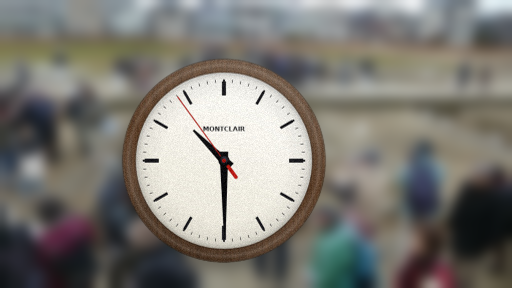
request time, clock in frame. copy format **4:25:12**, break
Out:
**10:29:54**
